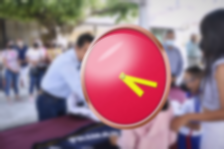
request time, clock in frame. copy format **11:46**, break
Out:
**4:17**
